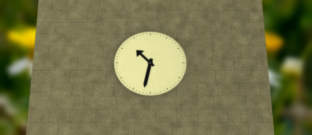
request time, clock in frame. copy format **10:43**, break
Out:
**10:32**
